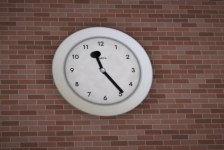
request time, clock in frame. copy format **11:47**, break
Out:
**11:24**
